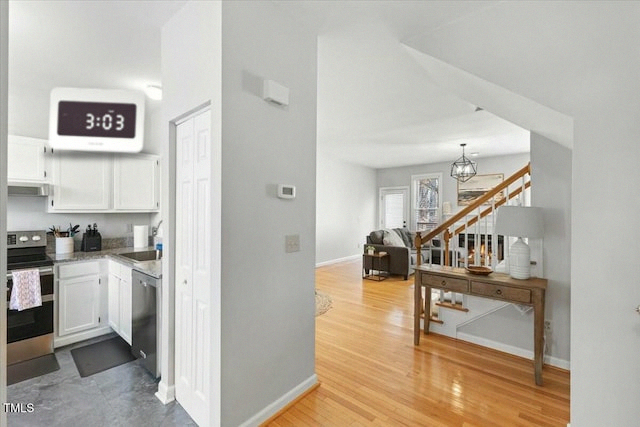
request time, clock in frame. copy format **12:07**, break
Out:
**3:03**
